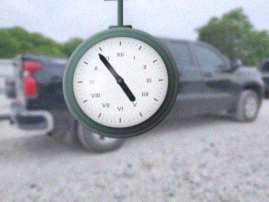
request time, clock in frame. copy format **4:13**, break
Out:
**4:54**
